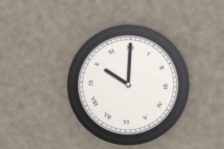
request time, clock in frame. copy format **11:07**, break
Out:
**10:00**
